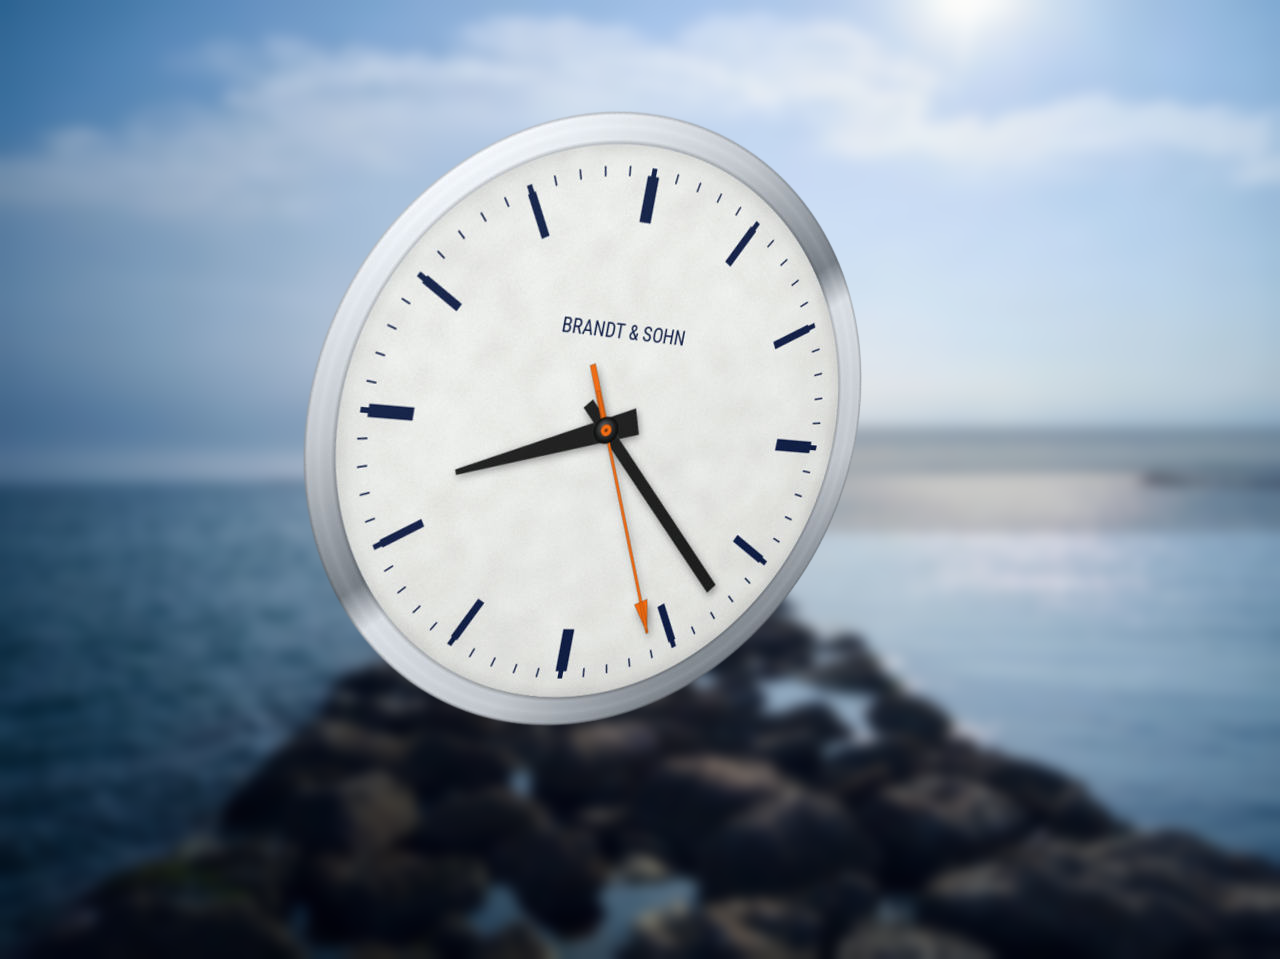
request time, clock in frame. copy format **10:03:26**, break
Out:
**8:22:26**
